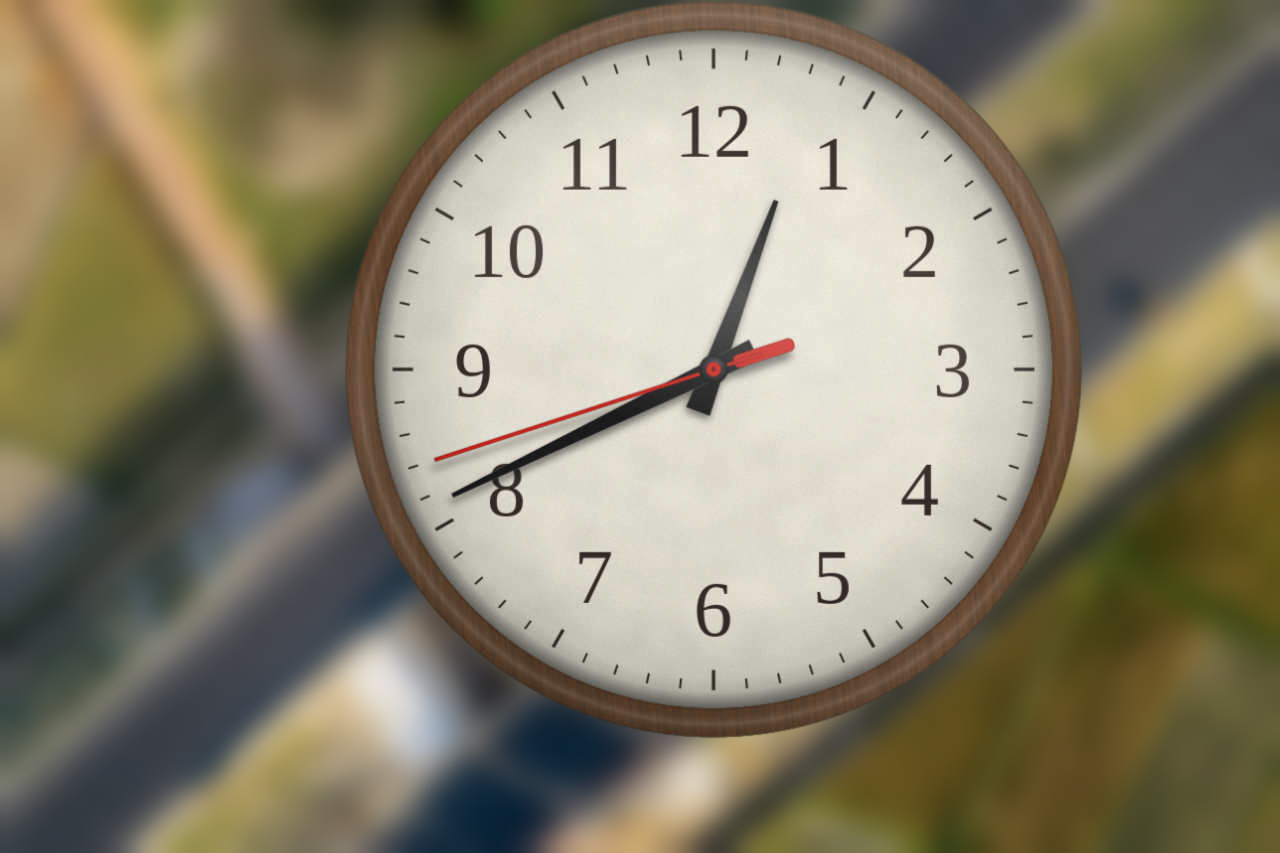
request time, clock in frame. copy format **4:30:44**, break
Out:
**12:40:42**
